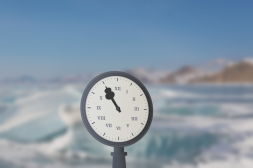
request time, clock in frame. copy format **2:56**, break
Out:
**10:55**
